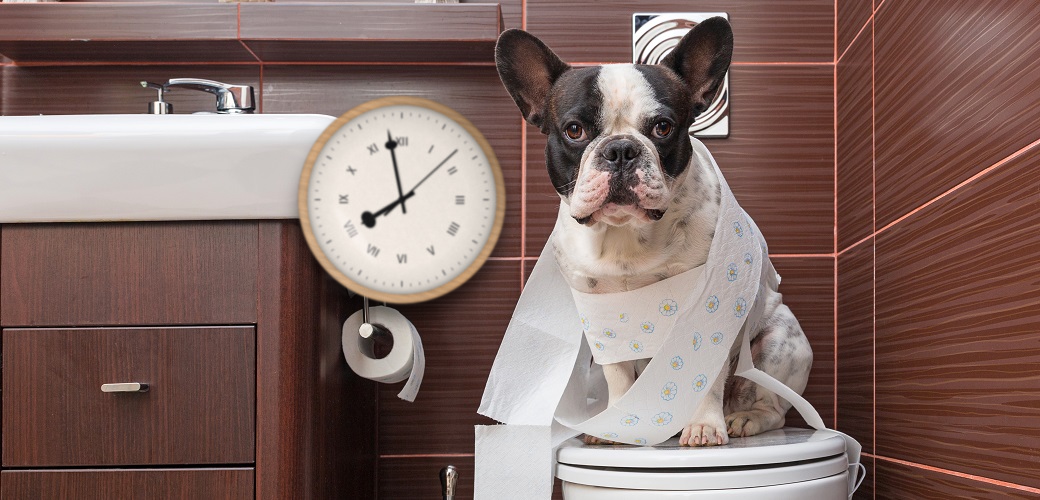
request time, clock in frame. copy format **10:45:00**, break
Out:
**7:58:08**
